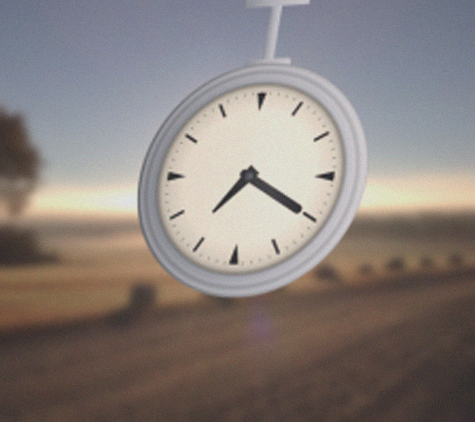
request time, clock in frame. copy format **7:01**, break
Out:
**7:20**
